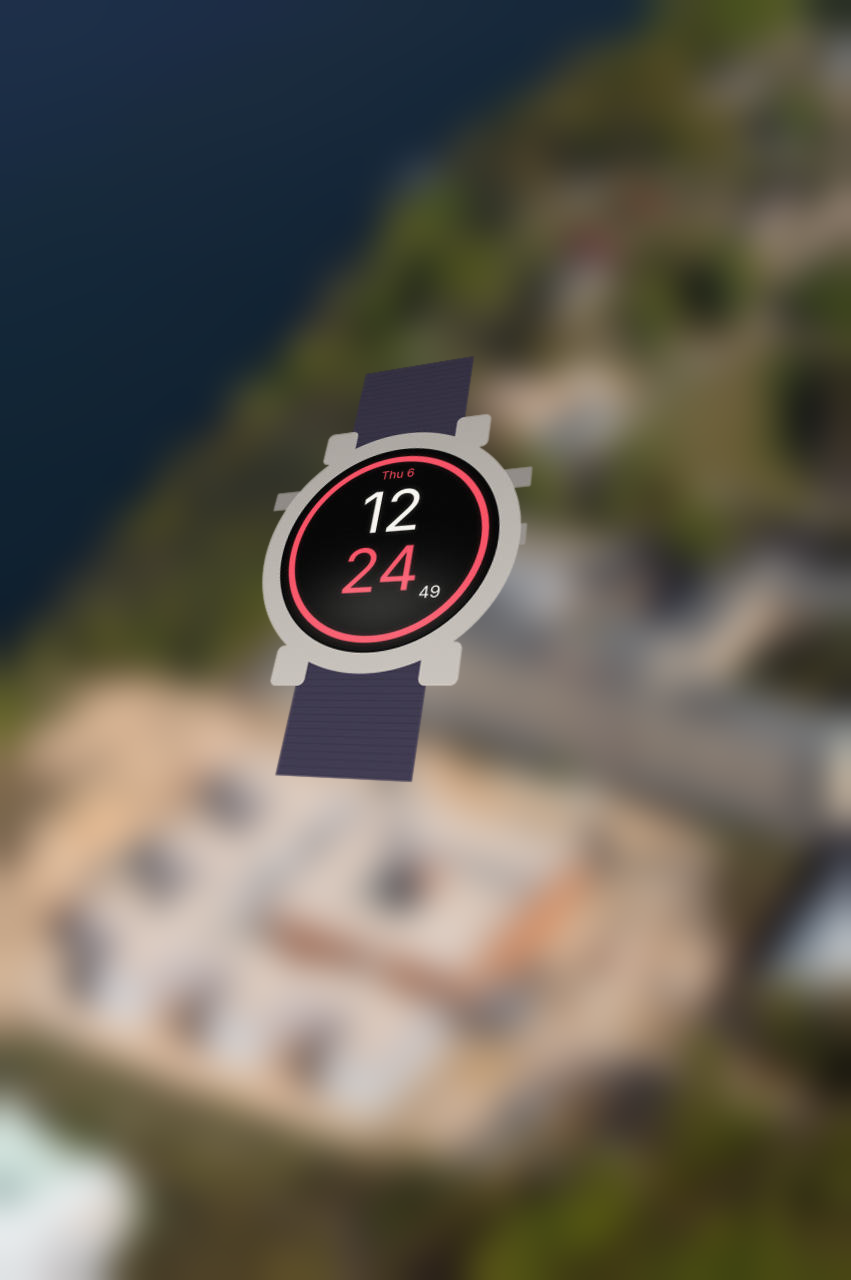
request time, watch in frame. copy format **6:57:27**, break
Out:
**12:24:49**
